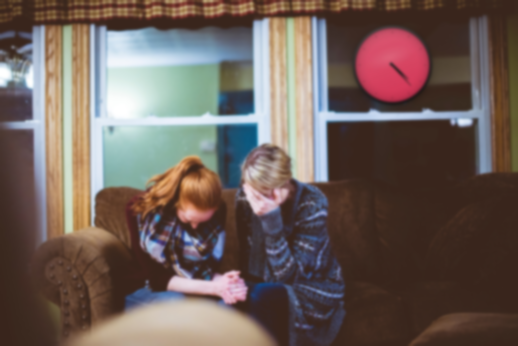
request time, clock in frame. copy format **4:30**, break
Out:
**4:23**
